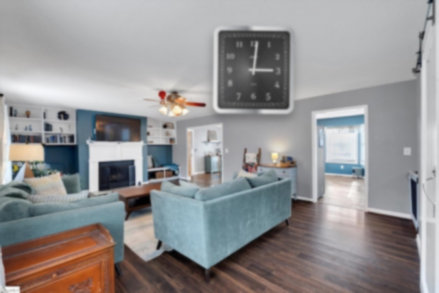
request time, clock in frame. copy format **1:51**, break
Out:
**3:01**
